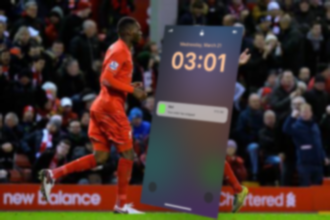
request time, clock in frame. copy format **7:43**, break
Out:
**3:01**
